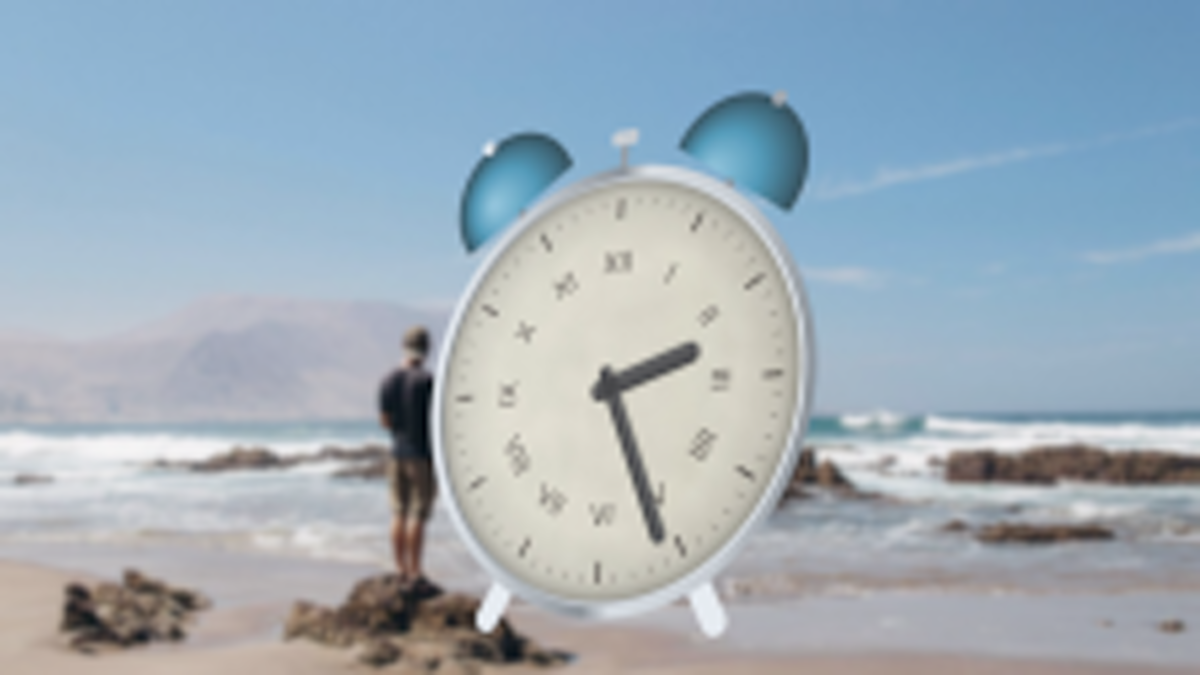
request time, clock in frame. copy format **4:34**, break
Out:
**2:26**
